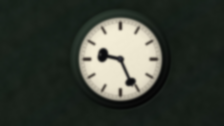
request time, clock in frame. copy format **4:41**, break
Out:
**9:26**
